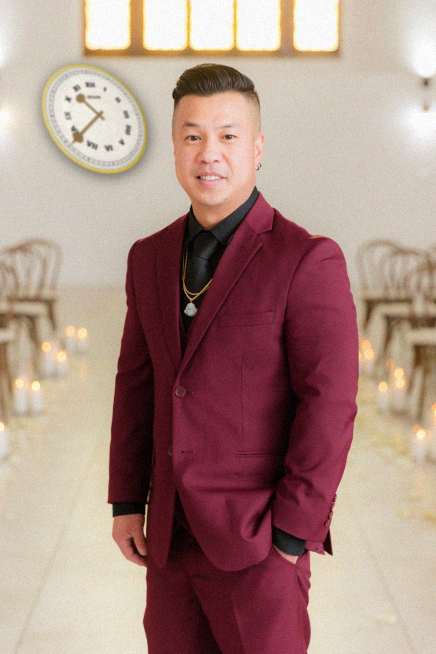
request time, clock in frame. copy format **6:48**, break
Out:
**10:39**
